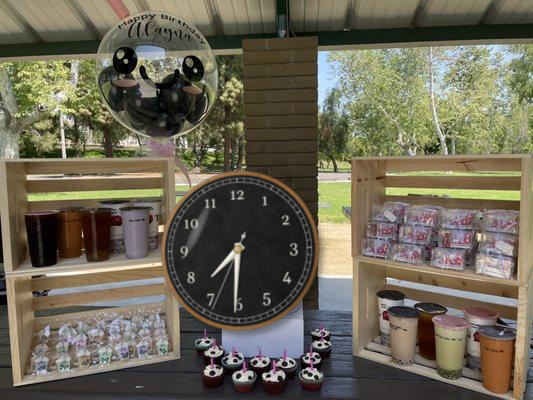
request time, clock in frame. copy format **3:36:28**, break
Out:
**7:30:34**
